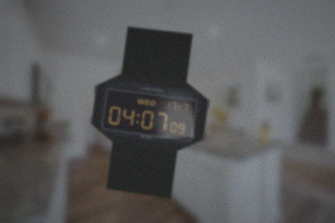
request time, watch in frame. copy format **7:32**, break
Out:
**4:07**
